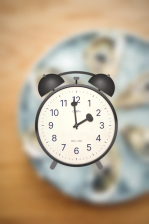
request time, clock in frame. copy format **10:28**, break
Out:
**1:59**
